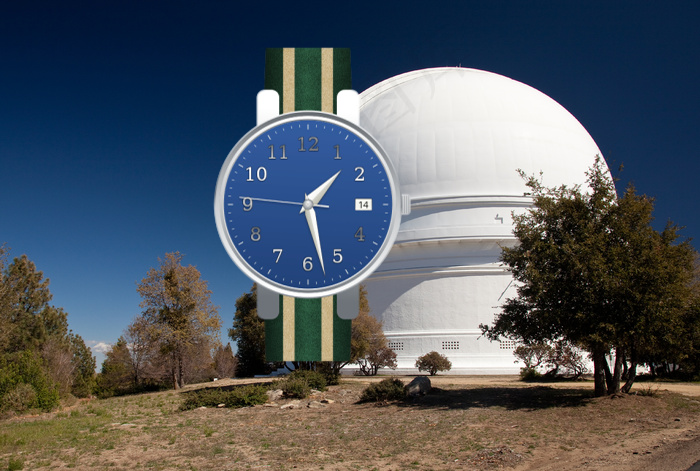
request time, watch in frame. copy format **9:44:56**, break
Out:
**1:27:46**
